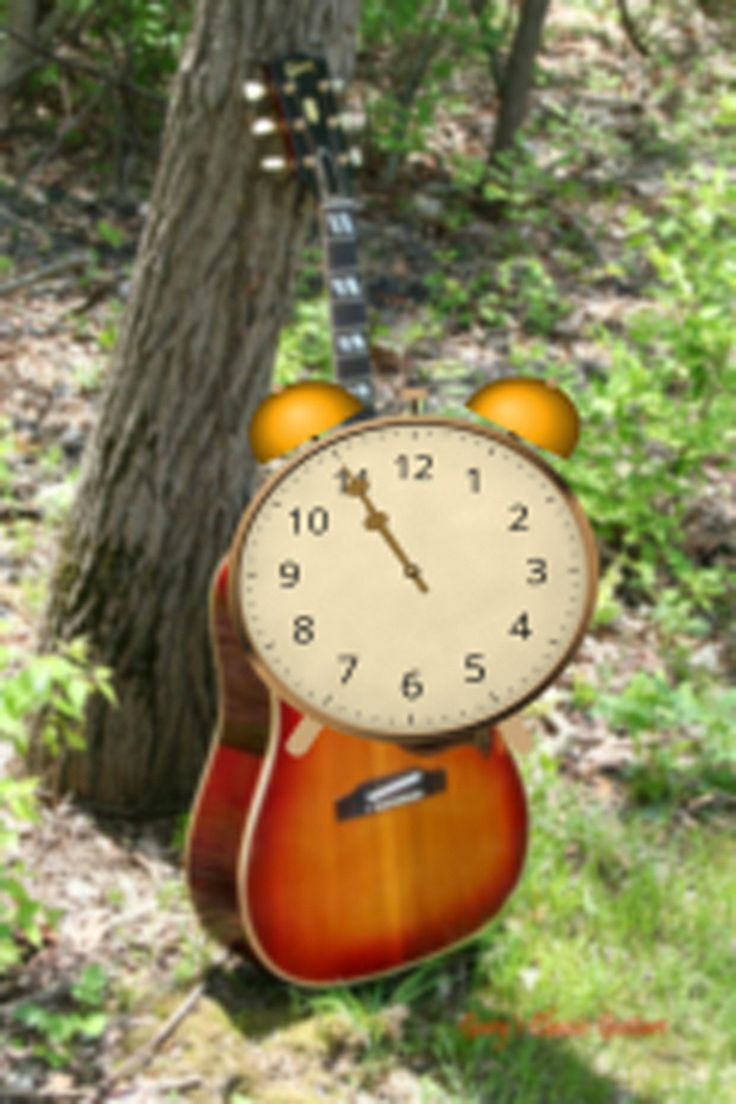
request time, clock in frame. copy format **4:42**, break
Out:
**10:55**
